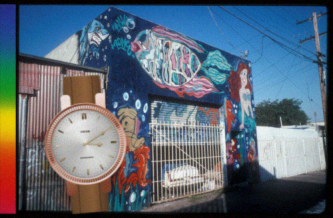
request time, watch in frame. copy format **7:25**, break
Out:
**3:10**
